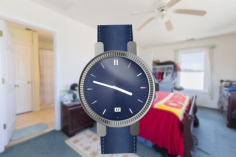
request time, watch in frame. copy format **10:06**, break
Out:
**3:48**
